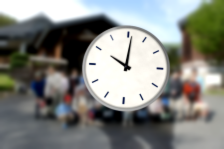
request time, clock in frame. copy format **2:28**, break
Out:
**10:01**
